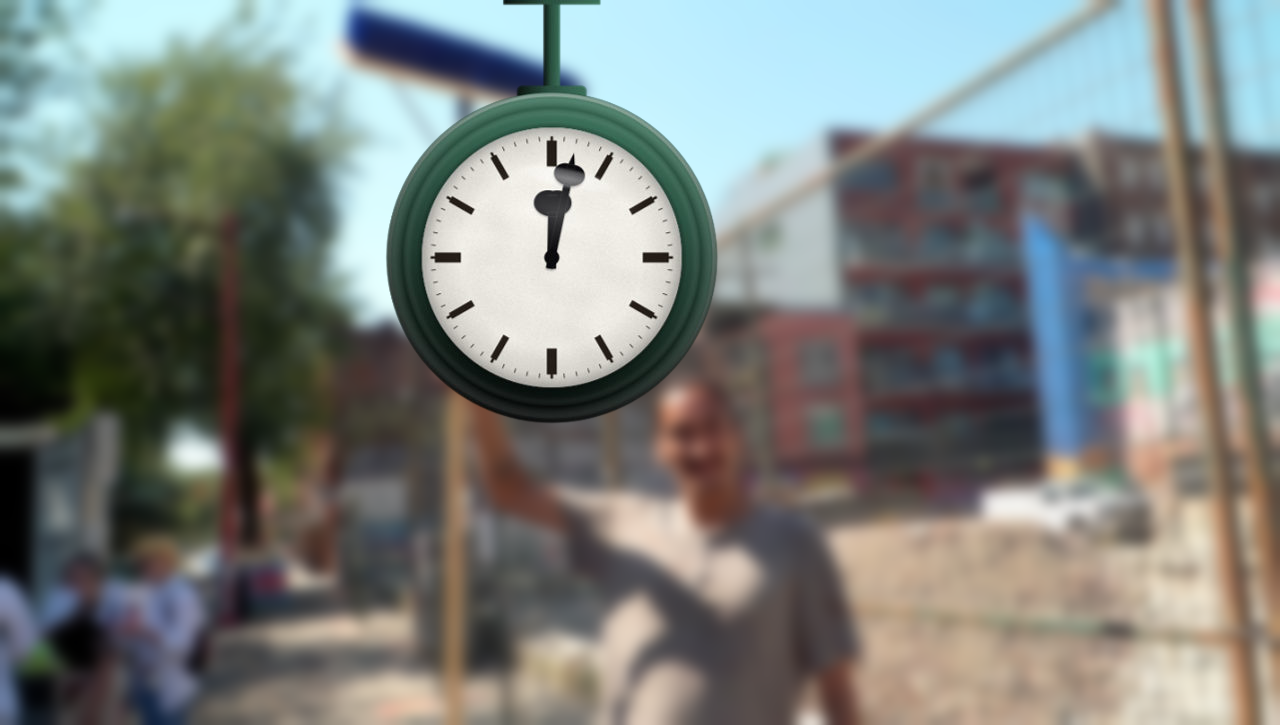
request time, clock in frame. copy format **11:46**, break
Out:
**12:02**
